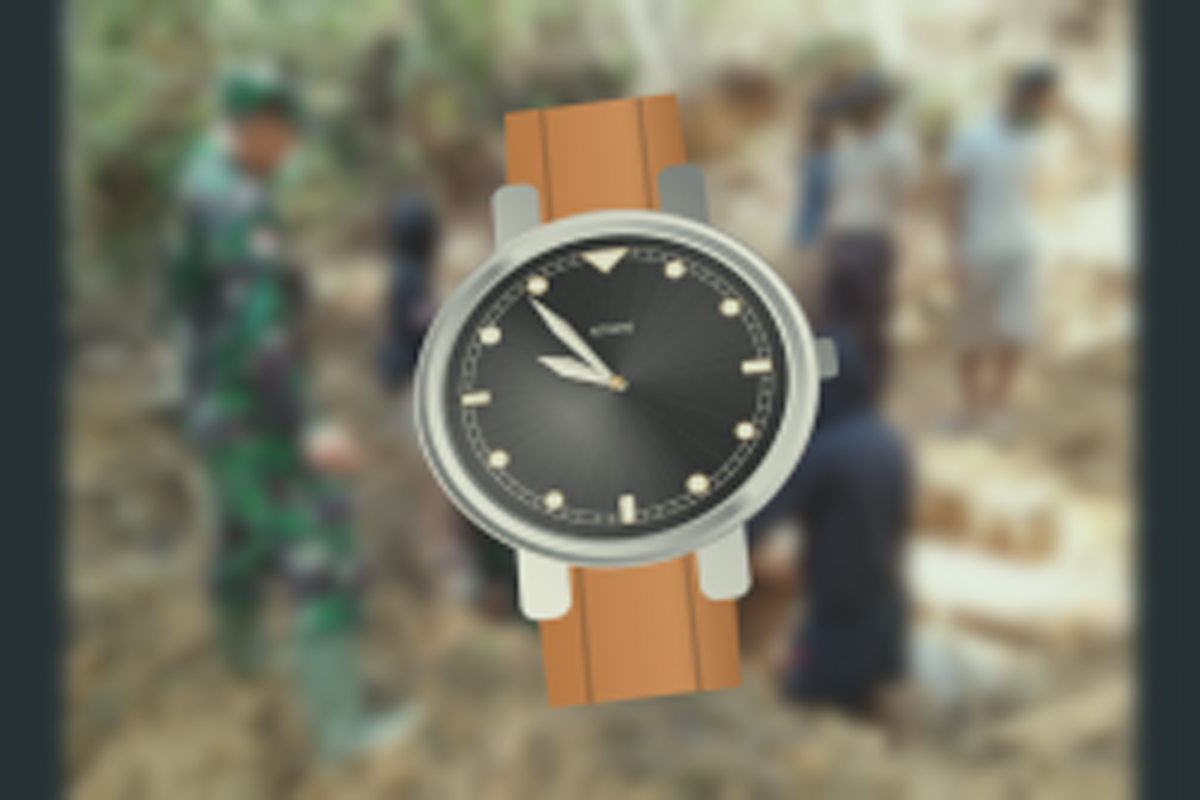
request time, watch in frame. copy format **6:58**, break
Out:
**9:54**
